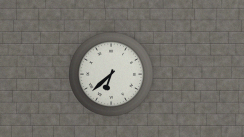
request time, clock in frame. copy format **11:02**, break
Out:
**6:38**
